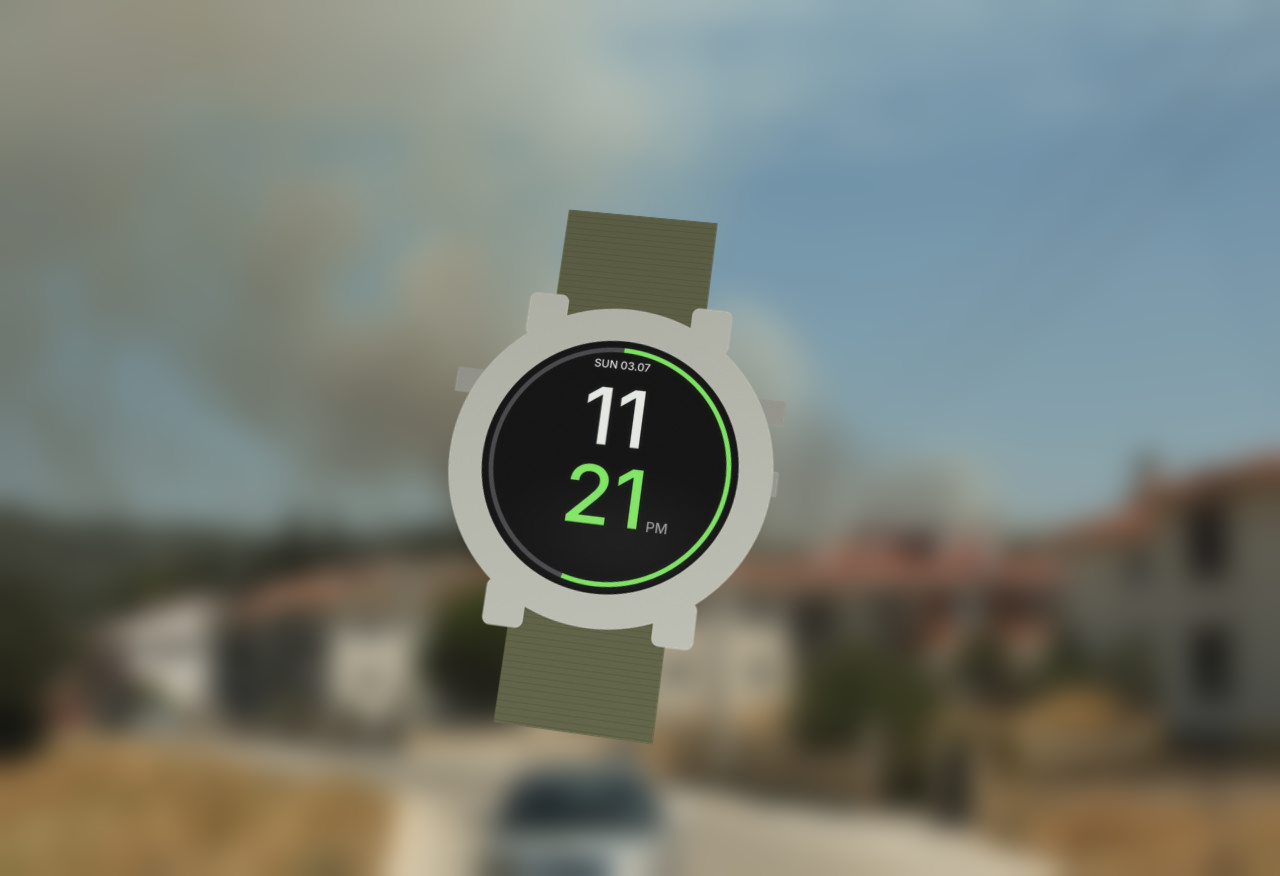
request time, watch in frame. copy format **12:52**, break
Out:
**11:21**
